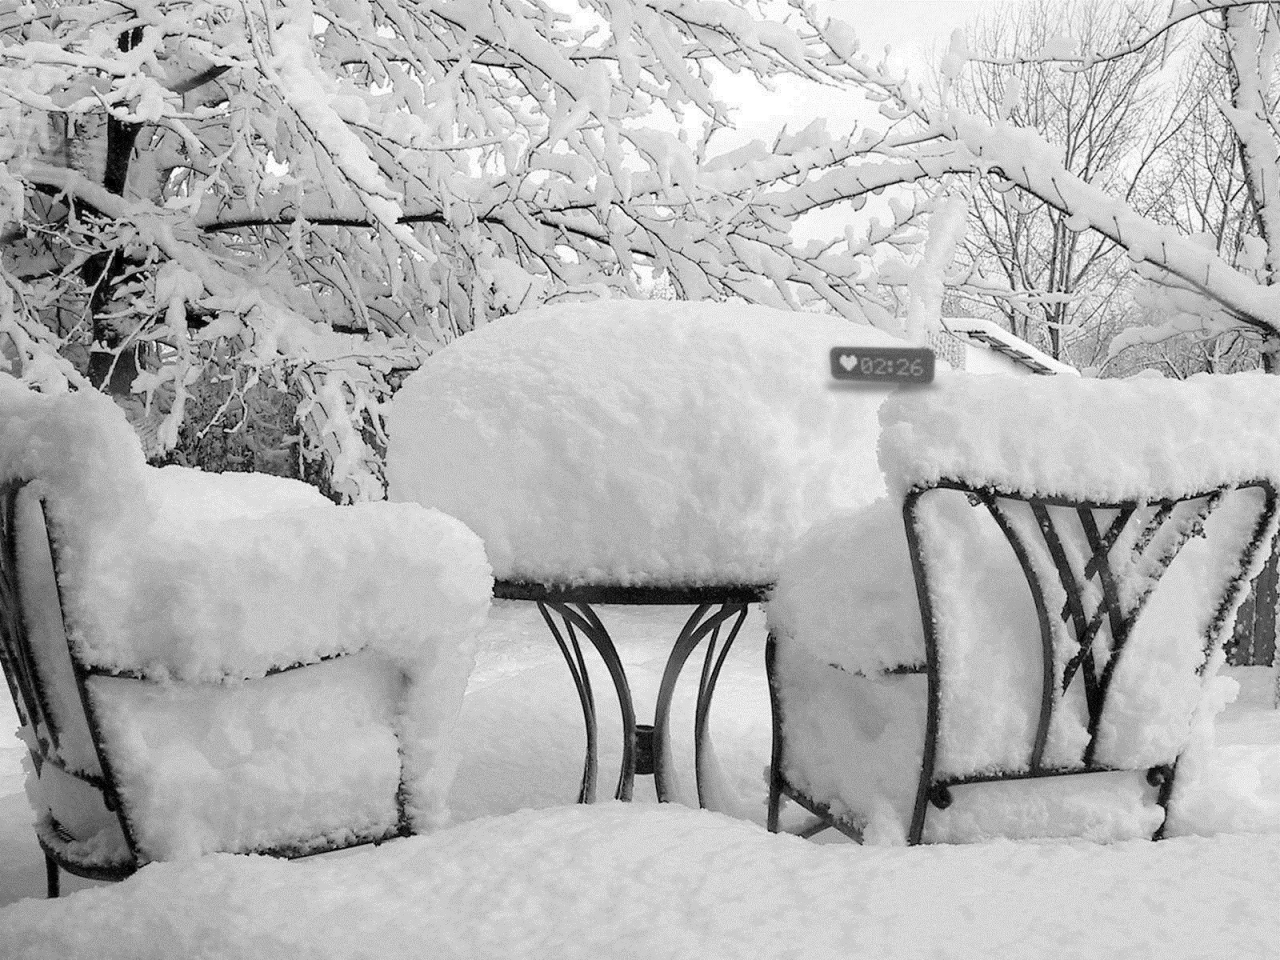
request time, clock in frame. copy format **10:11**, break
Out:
**2:26**
